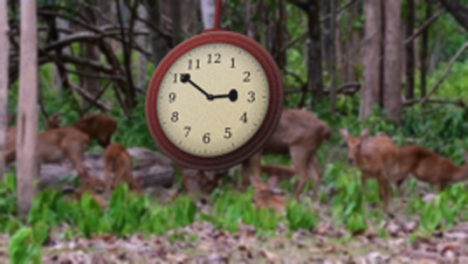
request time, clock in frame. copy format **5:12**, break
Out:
**2:51**
